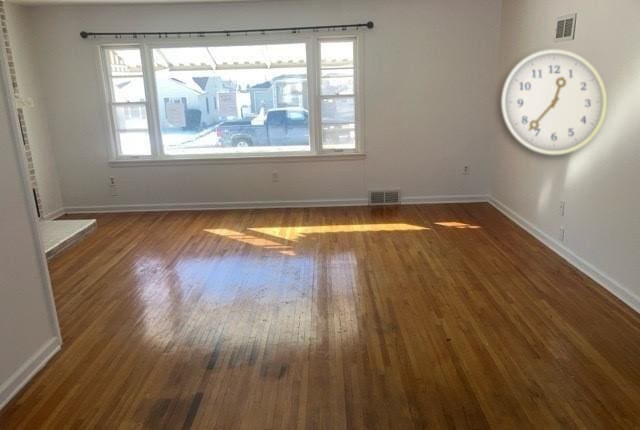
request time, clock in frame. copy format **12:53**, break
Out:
**12:37**
